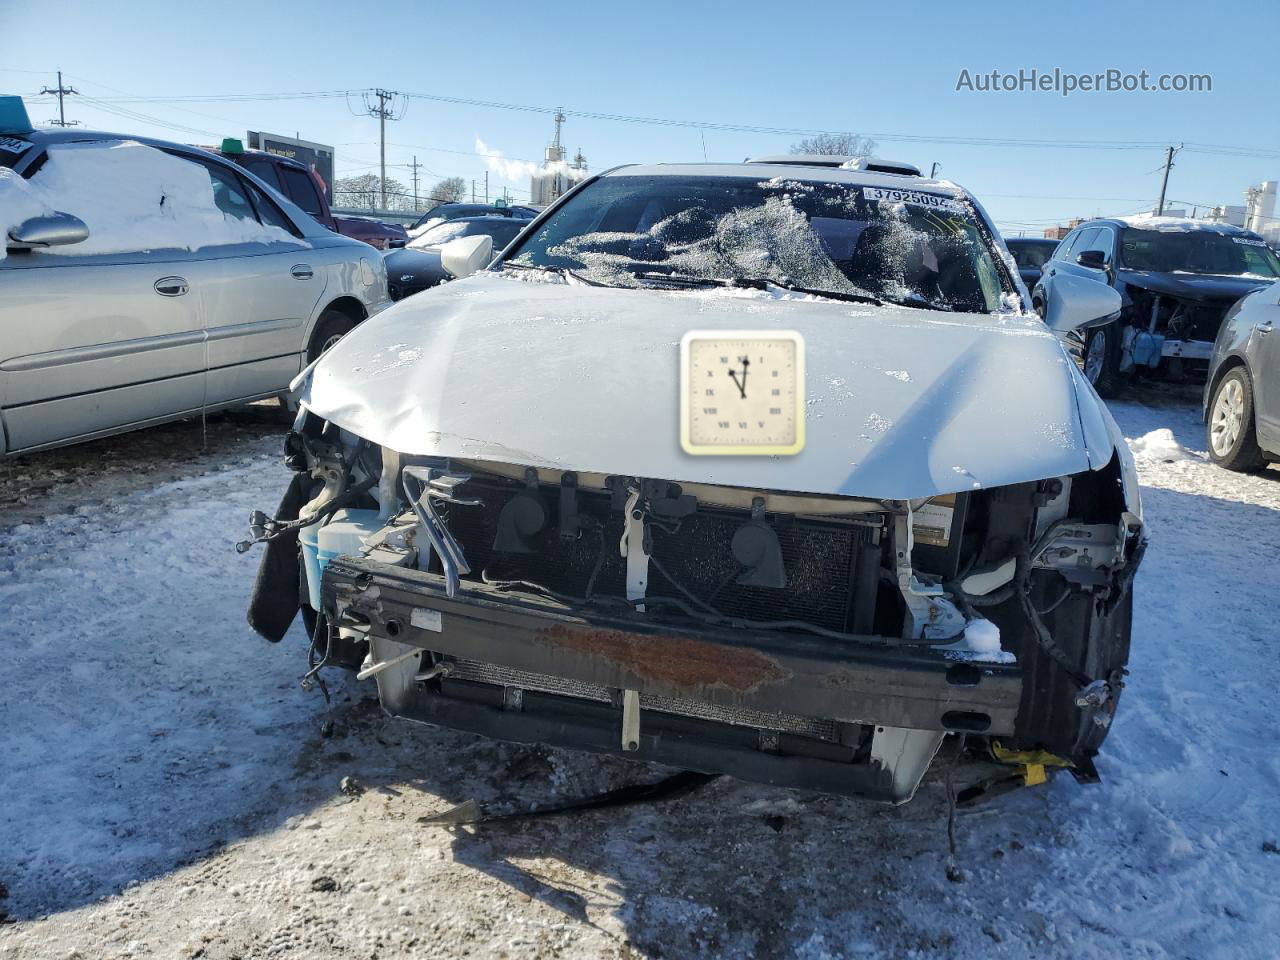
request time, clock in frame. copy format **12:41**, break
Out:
**11:01**
